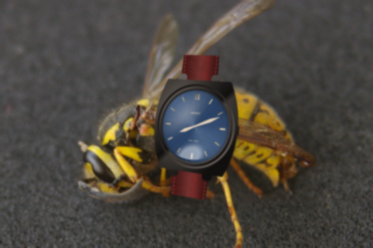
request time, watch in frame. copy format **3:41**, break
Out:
**8:11**
